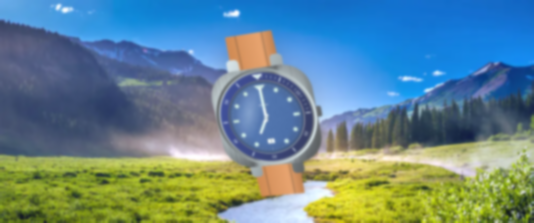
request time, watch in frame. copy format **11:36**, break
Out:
**7:00**
